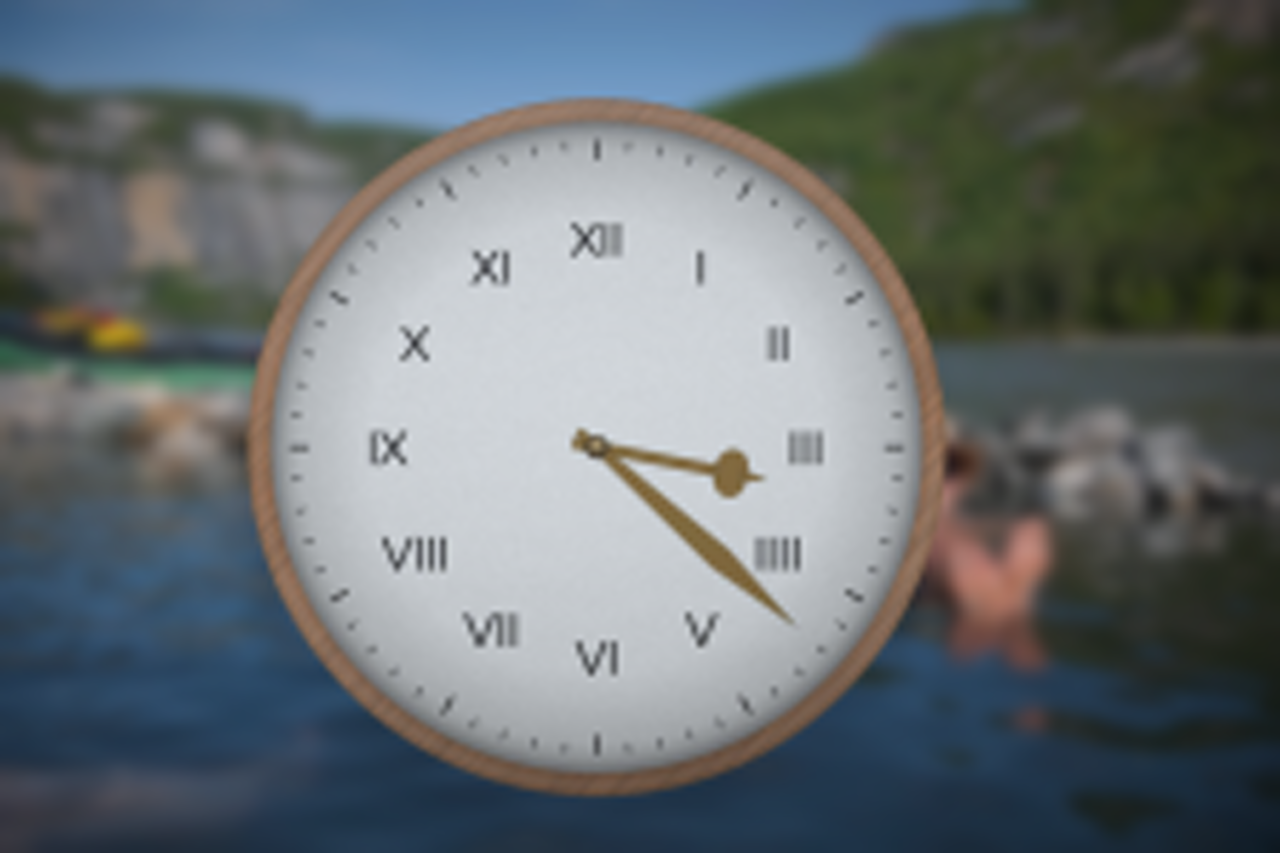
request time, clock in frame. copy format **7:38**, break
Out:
**3:22**
